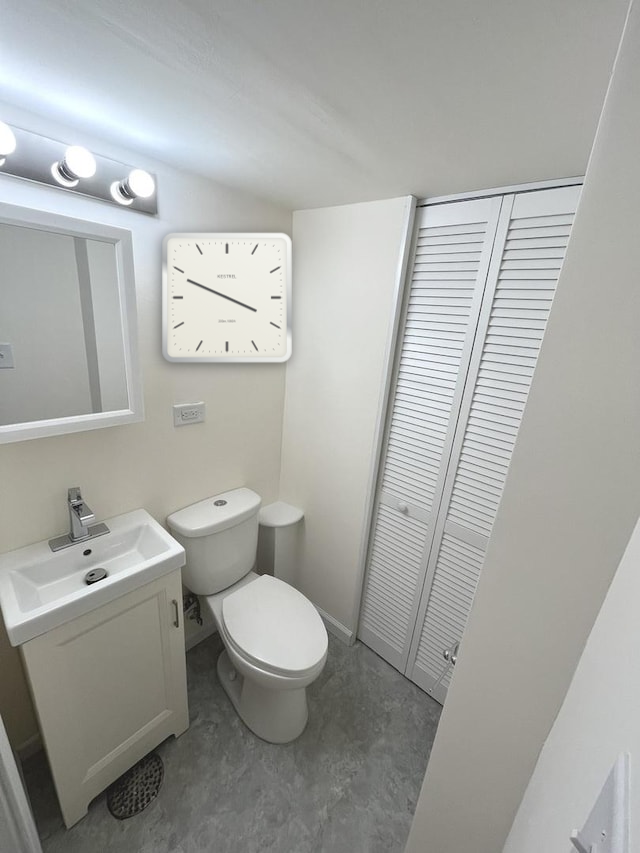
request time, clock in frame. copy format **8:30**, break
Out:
**3:49**
